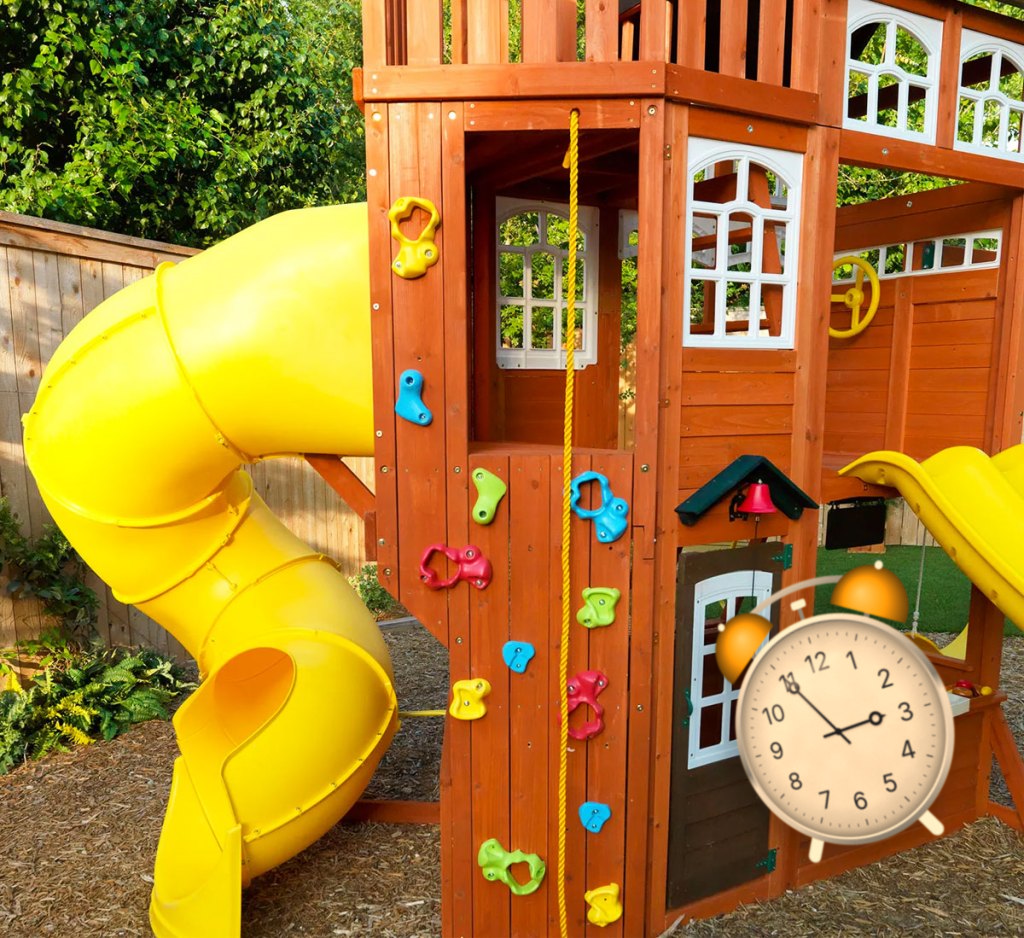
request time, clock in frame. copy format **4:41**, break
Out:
**2:55**
